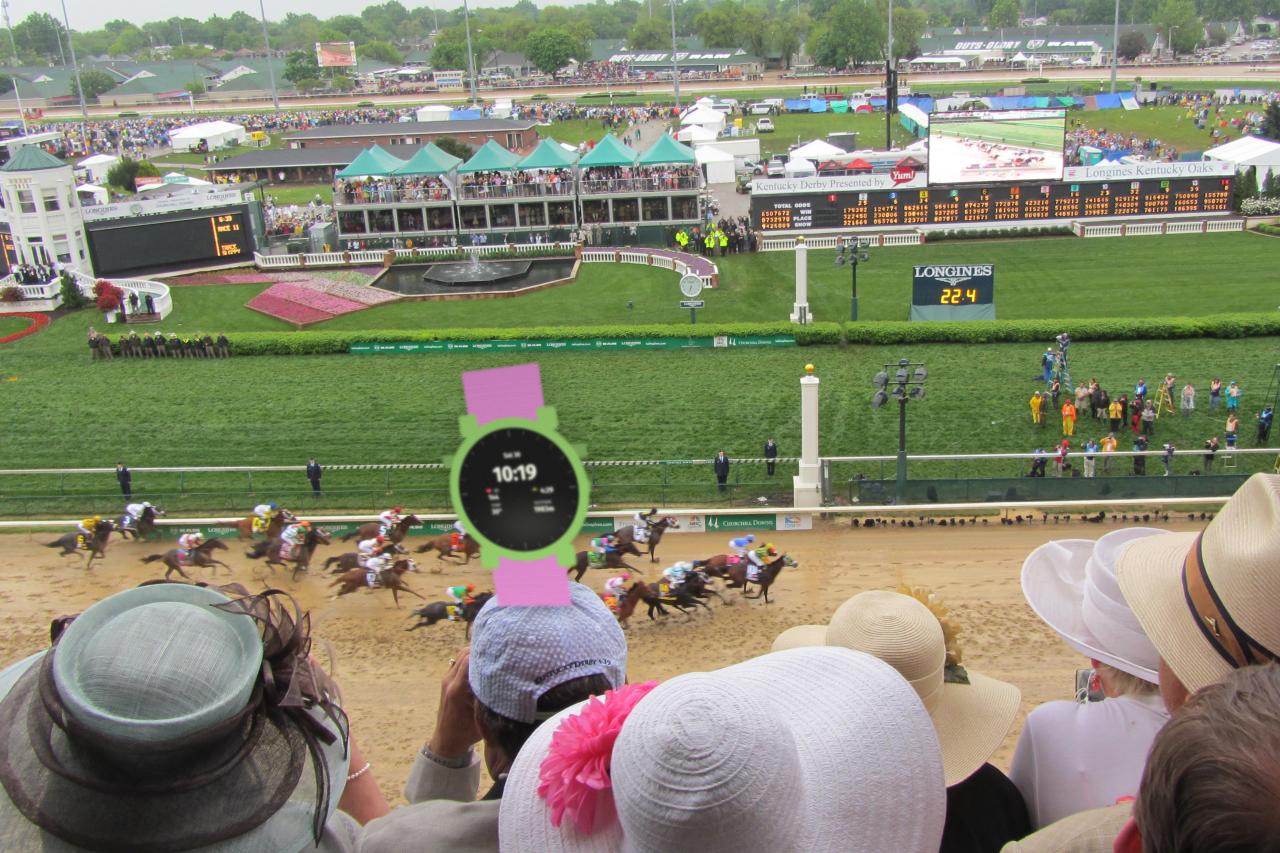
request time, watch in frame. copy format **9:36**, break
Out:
**10:19**
